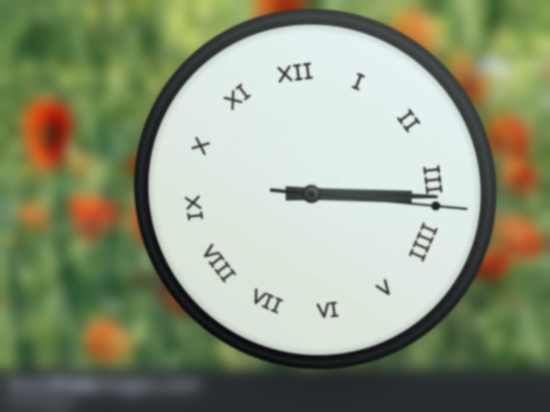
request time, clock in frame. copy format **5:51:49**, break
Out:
**3:16:17**
